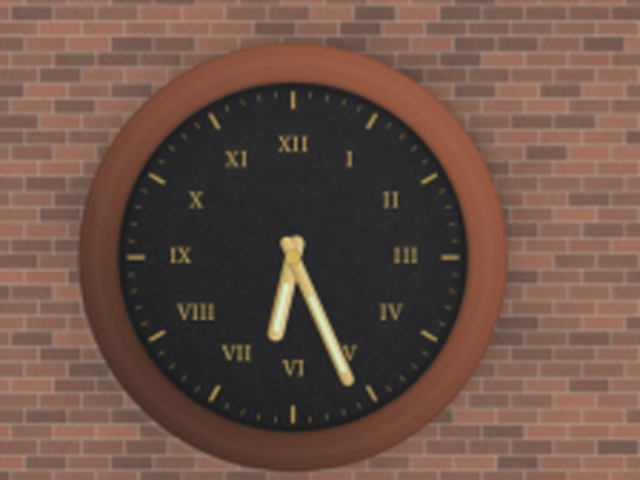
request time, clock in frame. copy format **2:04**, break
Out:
**6:26**
